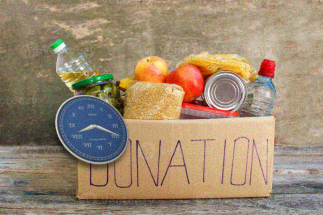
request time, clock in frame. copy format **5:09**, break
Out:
**8:19**
